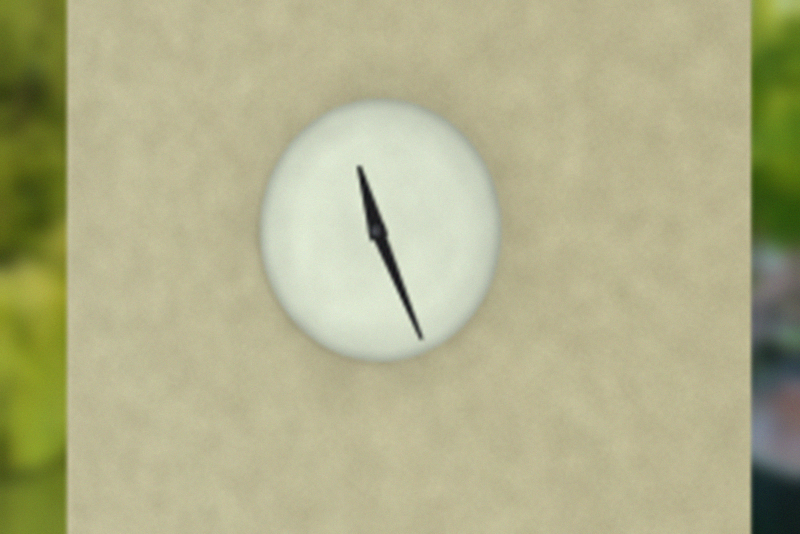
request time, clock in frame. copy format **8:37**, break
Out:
**11:26**
